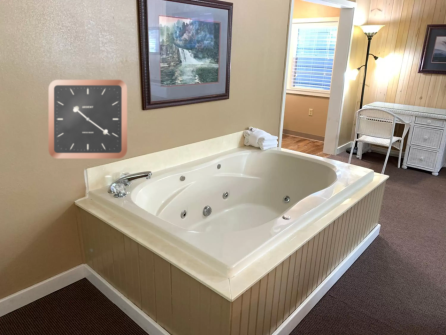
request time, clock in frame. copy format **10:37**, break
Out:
**10:21**
